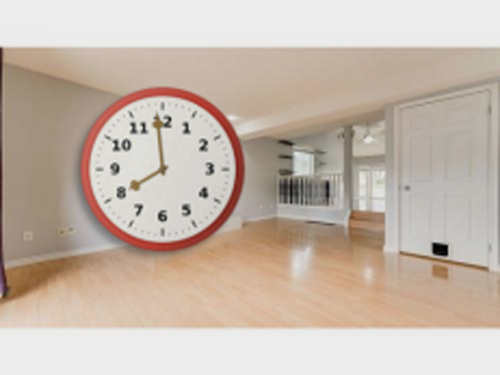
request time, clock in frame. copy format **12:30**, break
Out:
**7:59**
